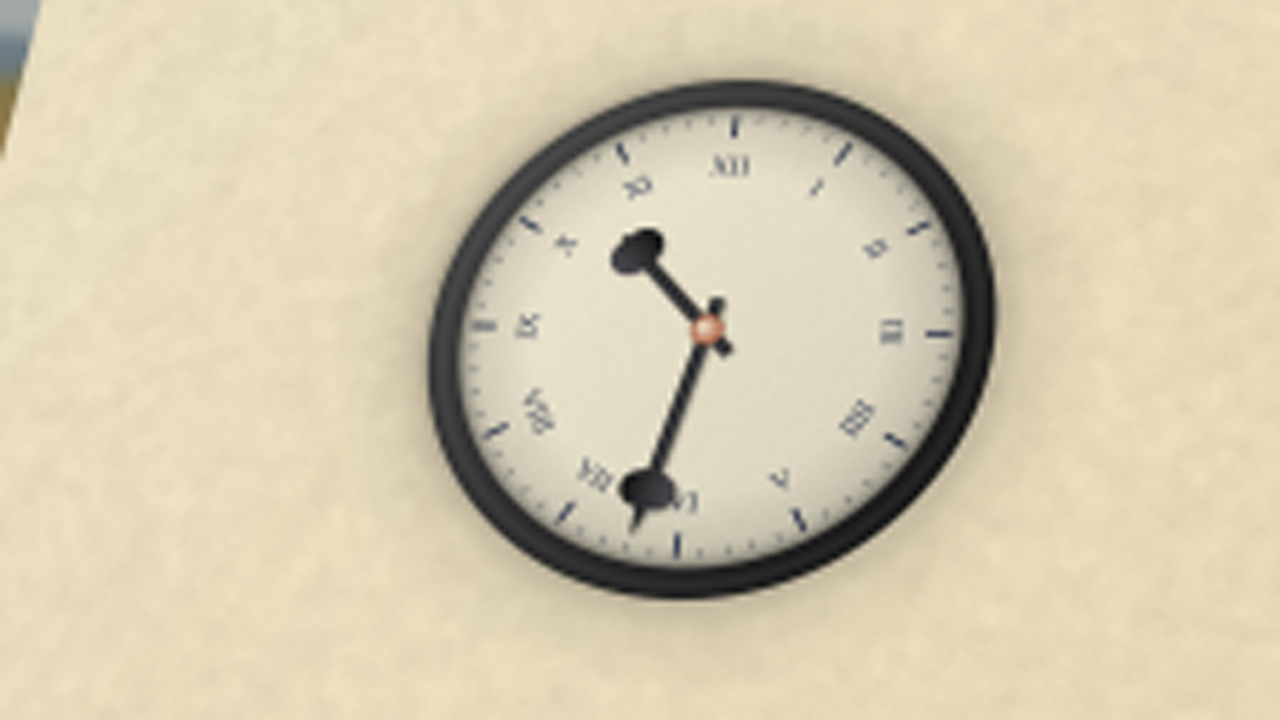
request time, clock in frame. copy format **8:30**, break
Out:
**10:32**
